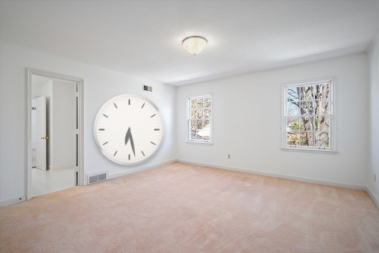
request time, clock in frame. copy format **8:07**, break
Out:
**6:28**
